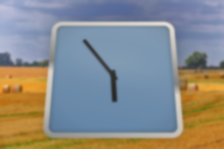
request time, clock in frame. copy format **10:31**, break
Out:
**5:54**
